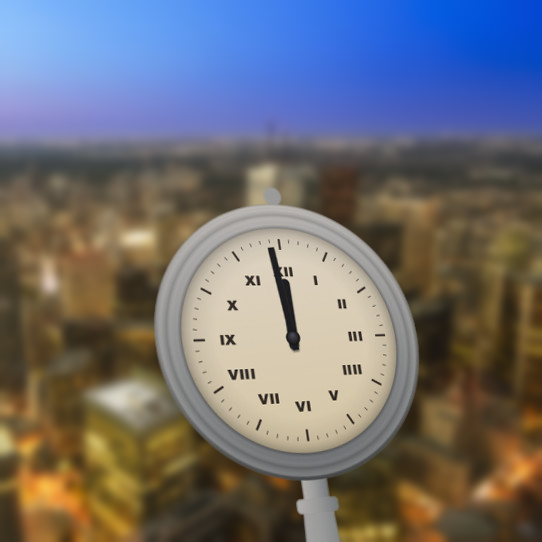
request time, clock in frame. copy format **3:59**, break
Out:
**11:59**
